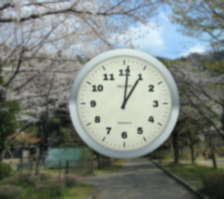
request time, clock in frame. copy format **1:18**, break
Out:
**1:01**
